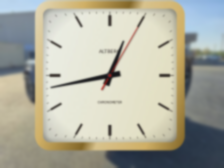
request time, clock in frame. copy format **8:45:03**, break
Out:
**12:43:05**
